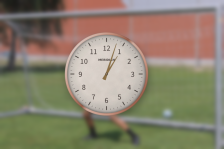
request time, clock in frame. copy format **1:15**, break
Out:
**1:03**
